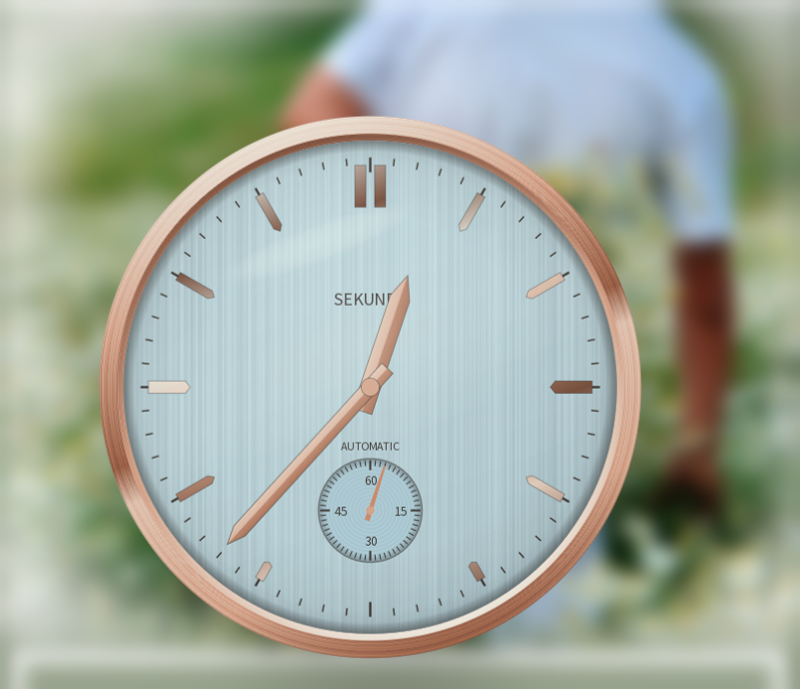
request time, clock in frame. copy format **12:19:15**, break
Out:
**12:37:03**
